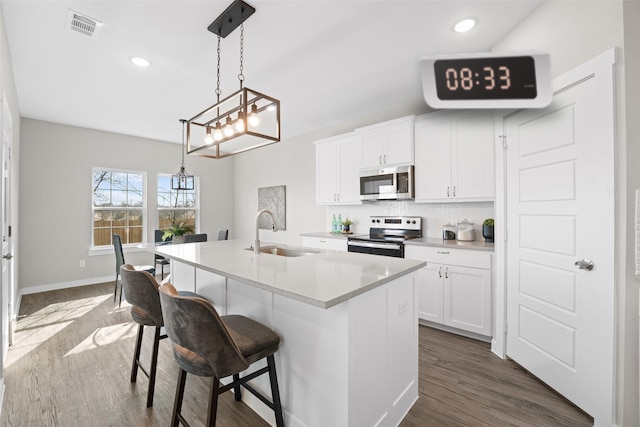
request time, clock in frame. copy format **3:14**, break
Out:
**8:33**
